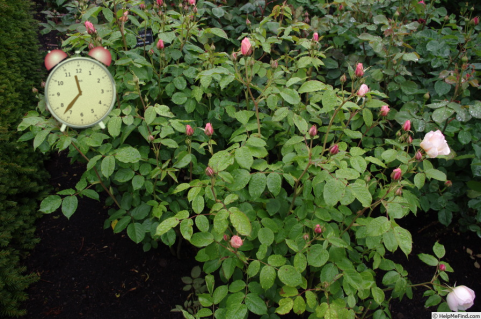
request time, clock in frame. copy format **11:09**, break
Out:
**11:37**
